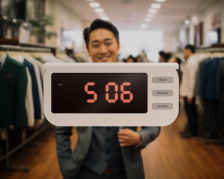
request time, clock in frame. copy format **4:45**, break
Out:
**5:06**
